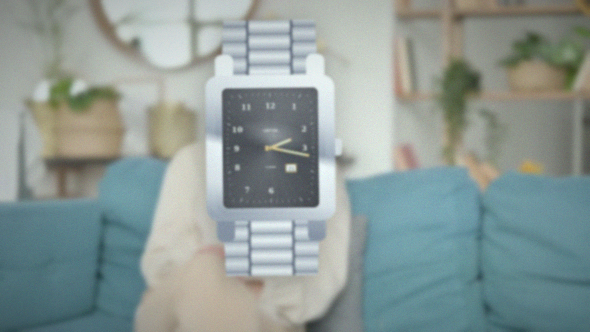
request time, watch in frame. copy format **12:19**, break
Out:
**2:17**
